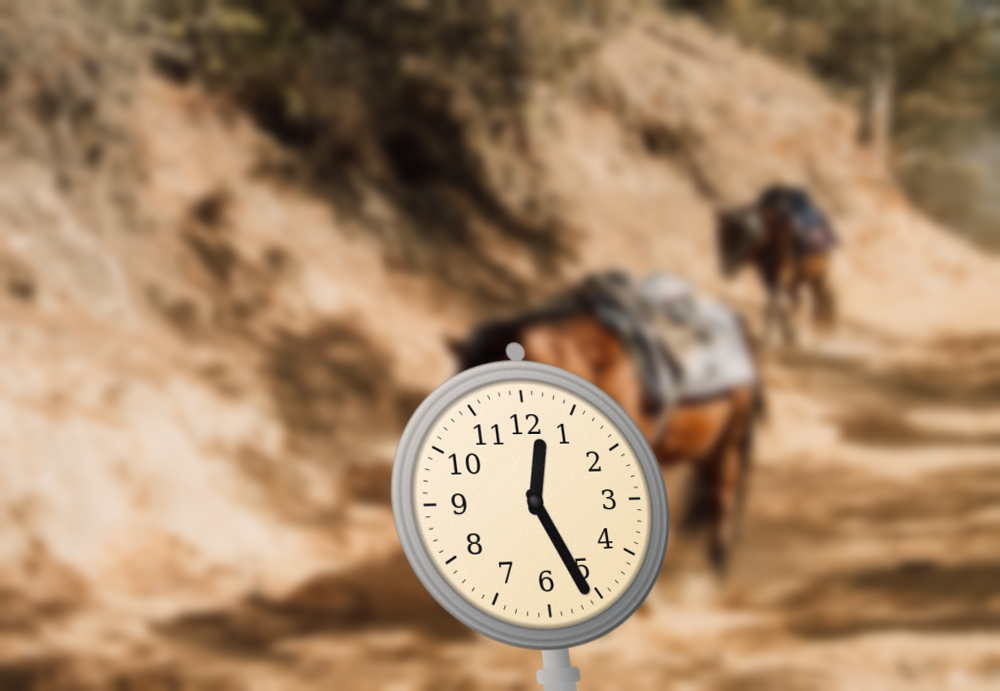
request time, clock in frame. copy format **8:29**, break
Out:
**12:26**
